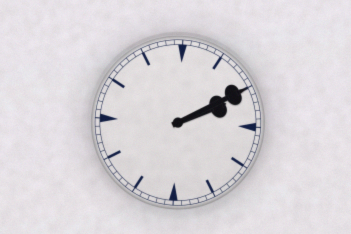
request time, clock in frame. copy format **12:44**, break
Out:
**2:10**
